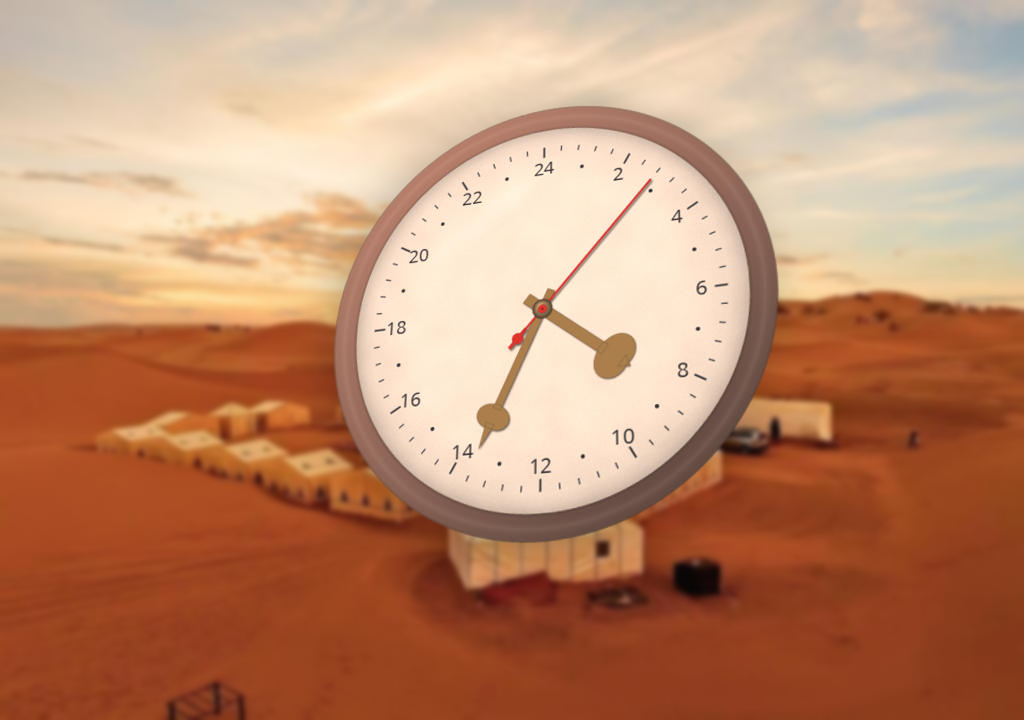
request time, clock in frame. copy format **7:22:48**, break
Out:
**8:34:07**
